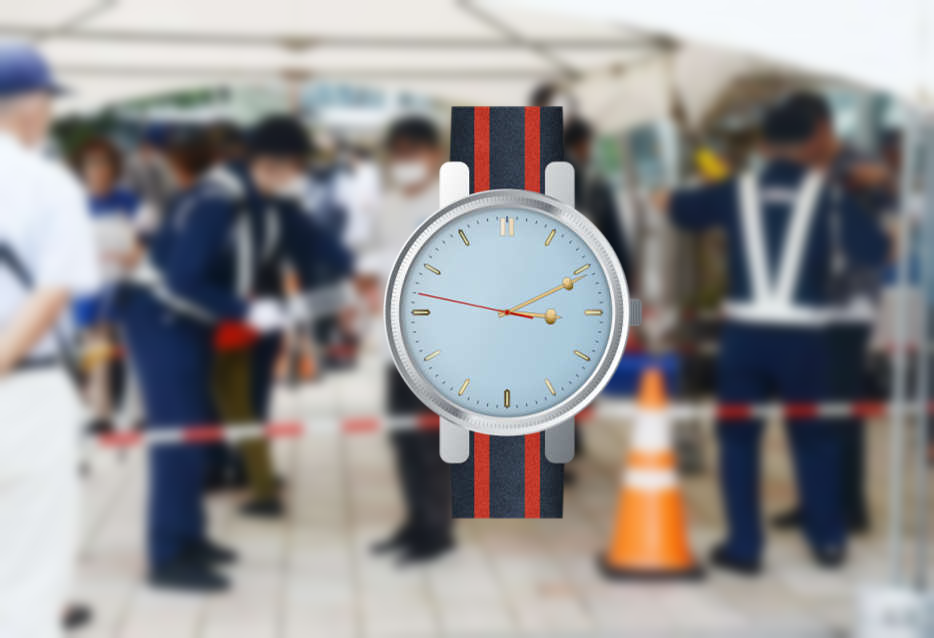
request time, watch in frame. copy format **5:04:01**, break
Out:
**3:10:47**
